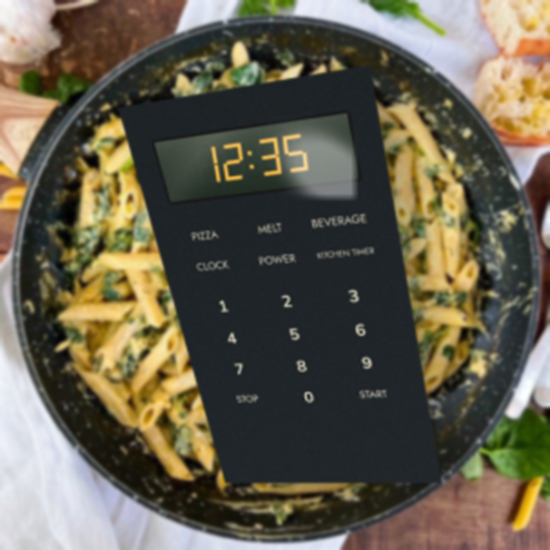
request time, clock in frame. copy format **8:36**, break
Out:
**12:35**
